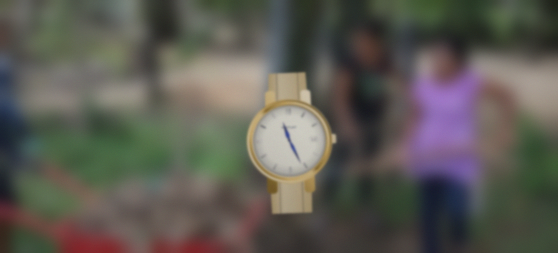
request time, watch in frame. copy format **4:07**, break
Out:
**11:26**
